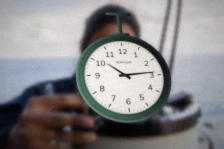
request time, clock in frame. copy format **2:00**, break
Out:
**10:14**
